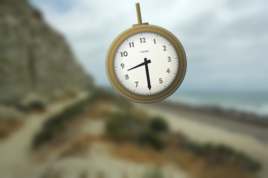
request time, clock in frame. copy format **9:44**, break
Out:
**8:30**
